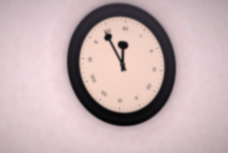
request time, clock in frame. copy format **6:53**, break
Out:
**11:54**
